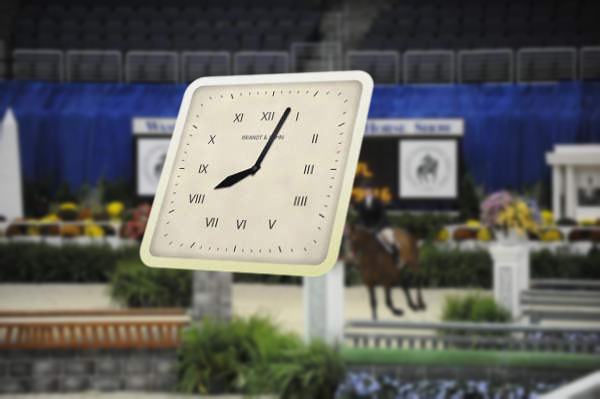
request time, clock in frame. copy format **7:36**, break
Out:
**8:03**
